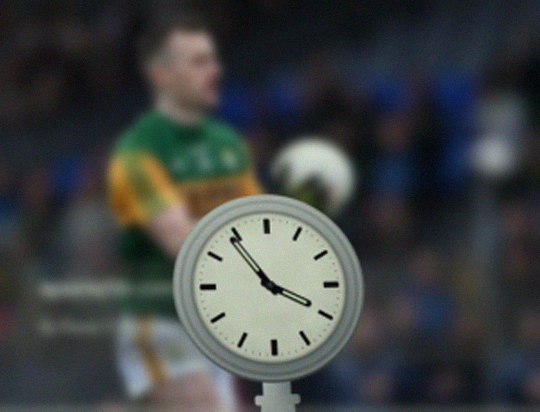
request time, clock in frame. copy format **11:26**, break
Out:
**3:54**
